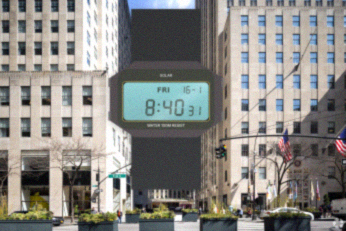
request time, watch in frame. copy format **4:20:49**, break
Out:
**8:40:31**
